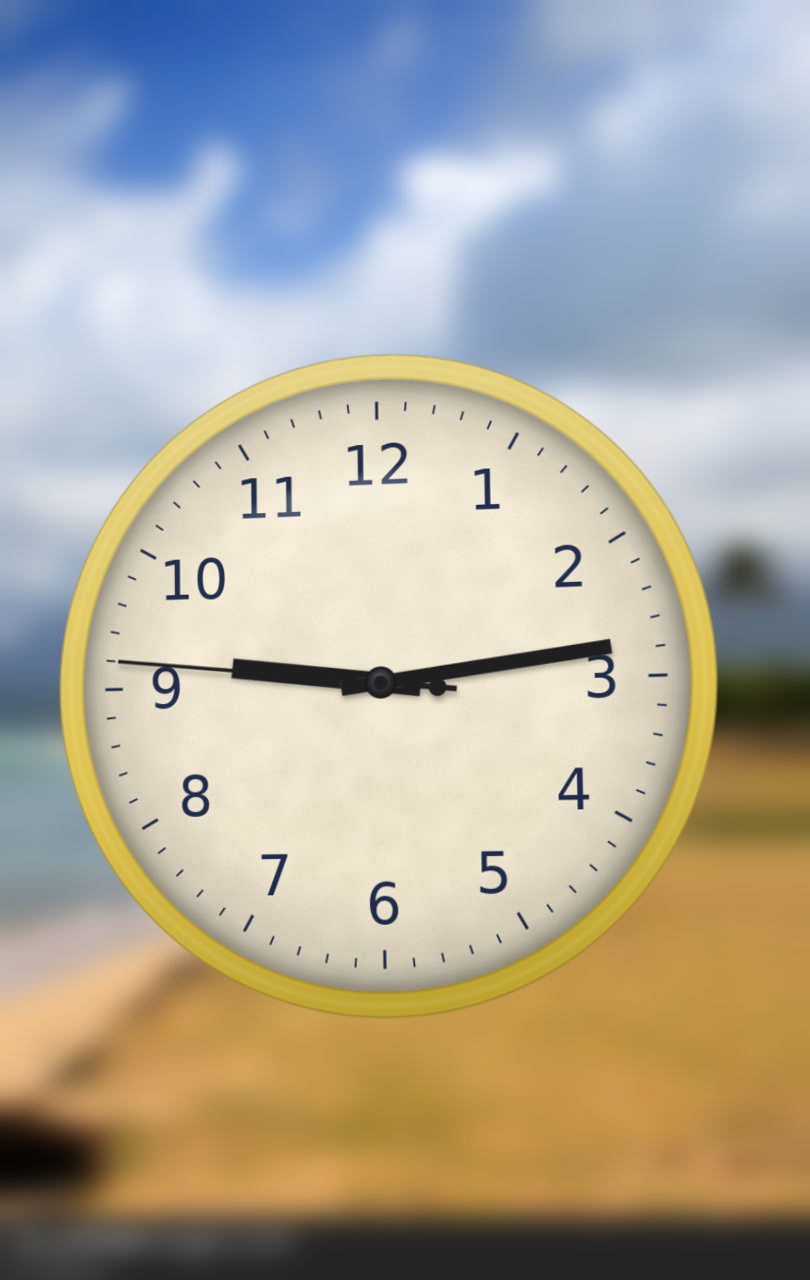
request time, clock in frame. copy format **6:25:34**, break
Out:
**9:13:46**
